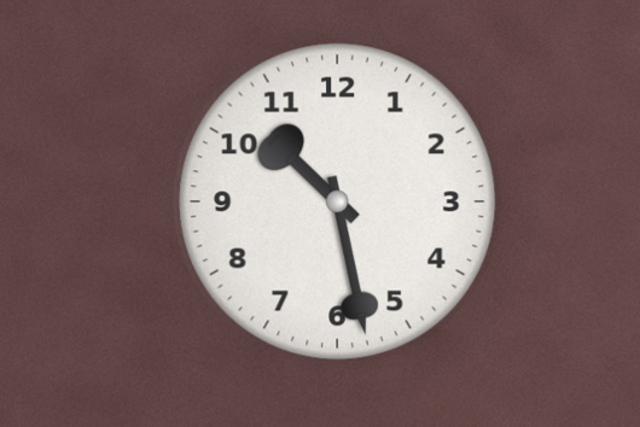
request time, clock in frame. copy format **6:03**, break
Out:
**10:28**
